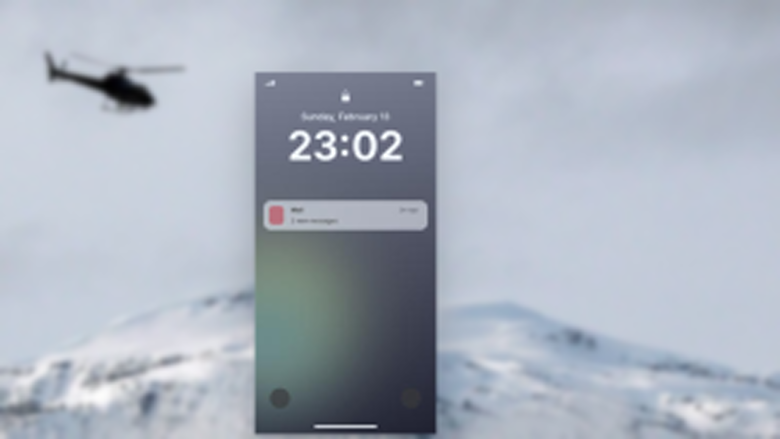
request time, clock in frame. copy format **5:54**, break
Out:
**23:02**
